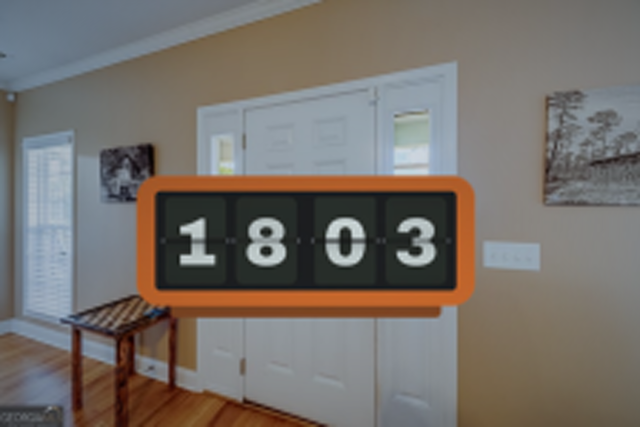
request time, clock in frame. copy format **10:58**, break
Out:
**18:03**
